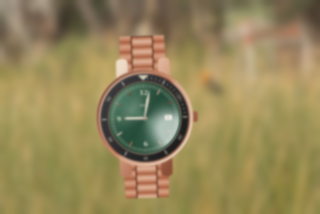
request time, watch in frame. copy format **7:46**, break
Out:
**9:02**
